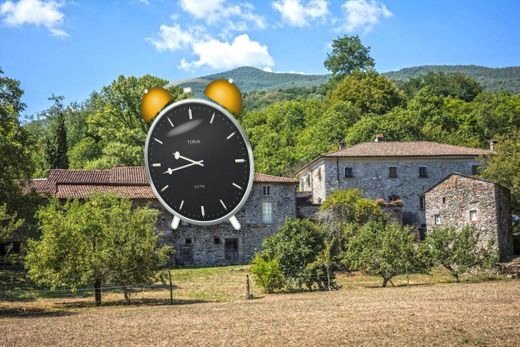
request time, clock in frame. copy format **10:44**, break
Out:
**9:43**
